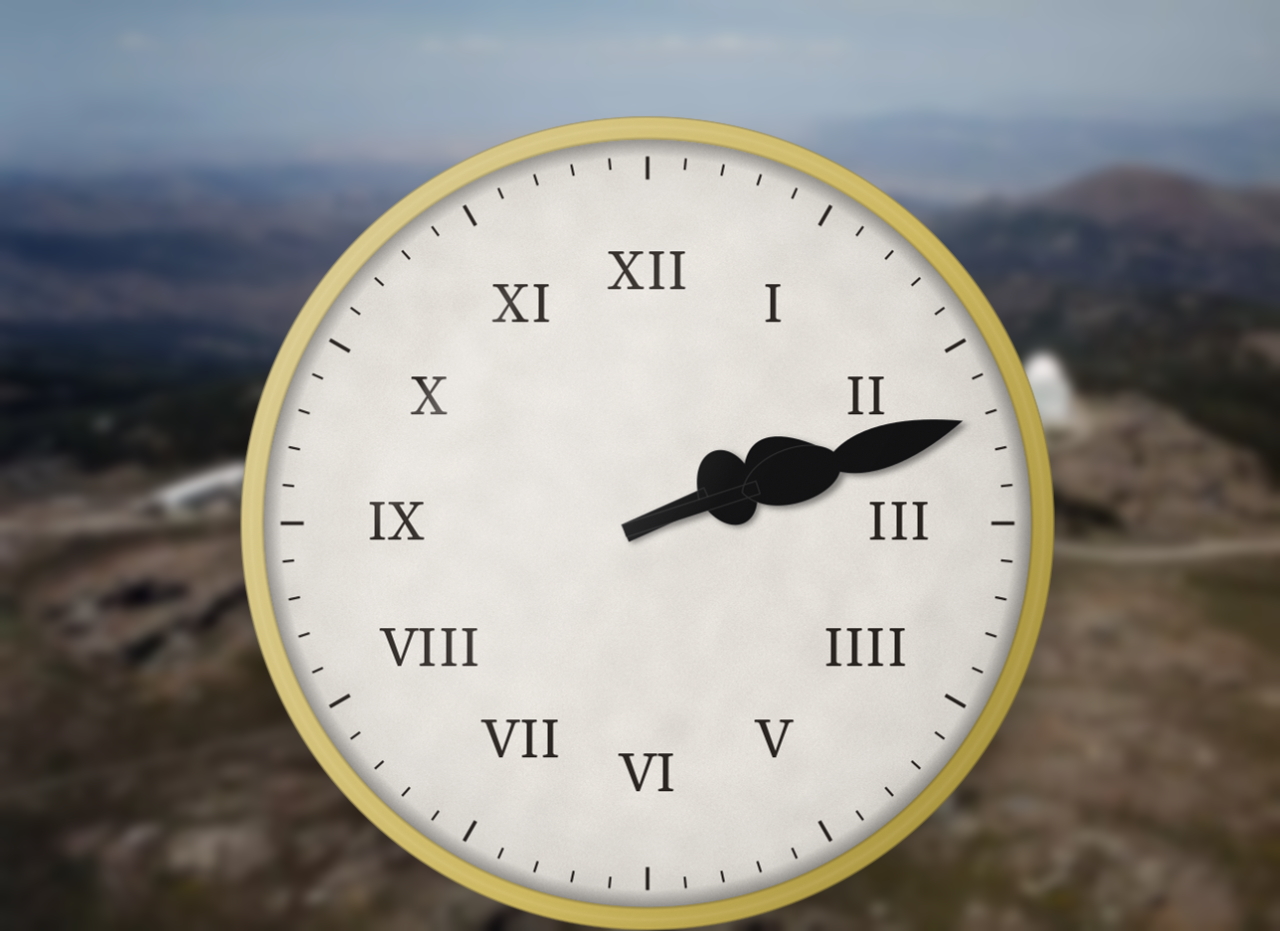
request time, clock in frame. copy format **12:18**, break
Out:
**2:12**
